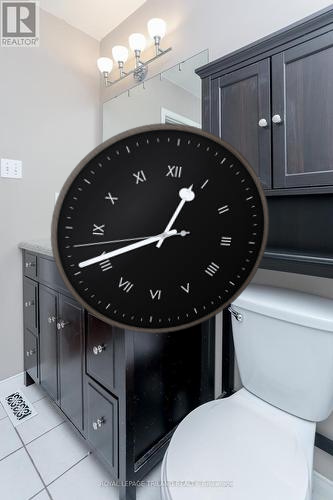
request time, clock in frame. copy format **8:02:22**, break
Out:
**12:40:43**
